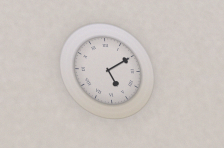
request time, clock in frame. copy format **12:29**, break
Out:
**5:10**
